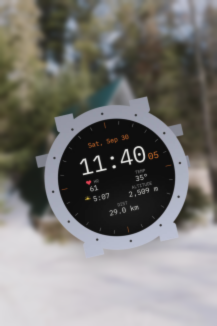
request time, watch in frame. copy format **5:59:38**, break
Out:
**11:40:05**
